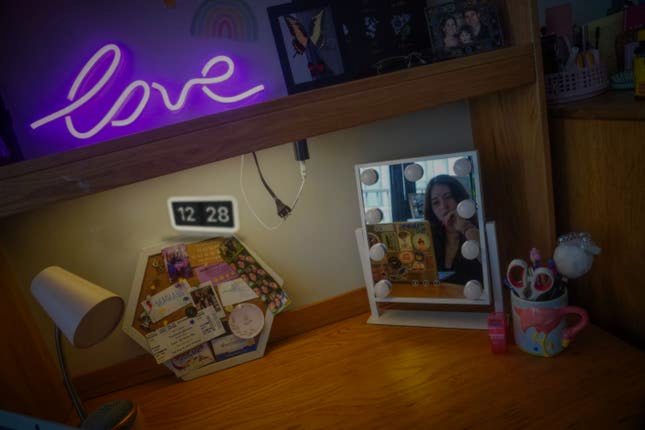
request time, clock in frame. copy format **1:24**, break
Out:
**12:28**
